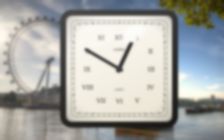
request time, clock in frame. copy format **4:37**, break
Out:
**12:50**
